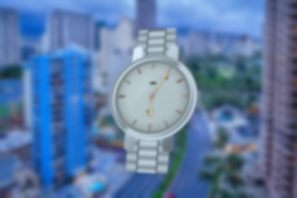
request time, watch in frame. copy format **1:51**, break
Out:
**6:05**
